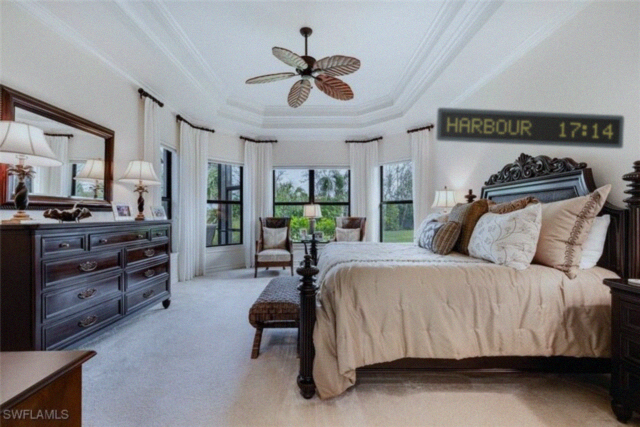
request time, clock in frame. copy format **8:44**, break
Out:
**17:14**
